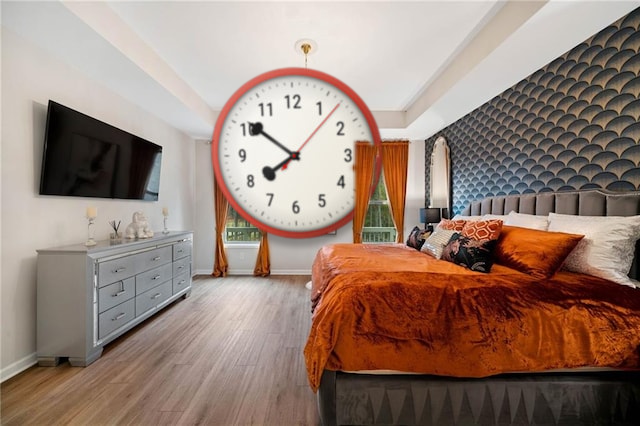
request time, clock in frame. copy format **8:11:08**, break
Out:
**7:51:07**
